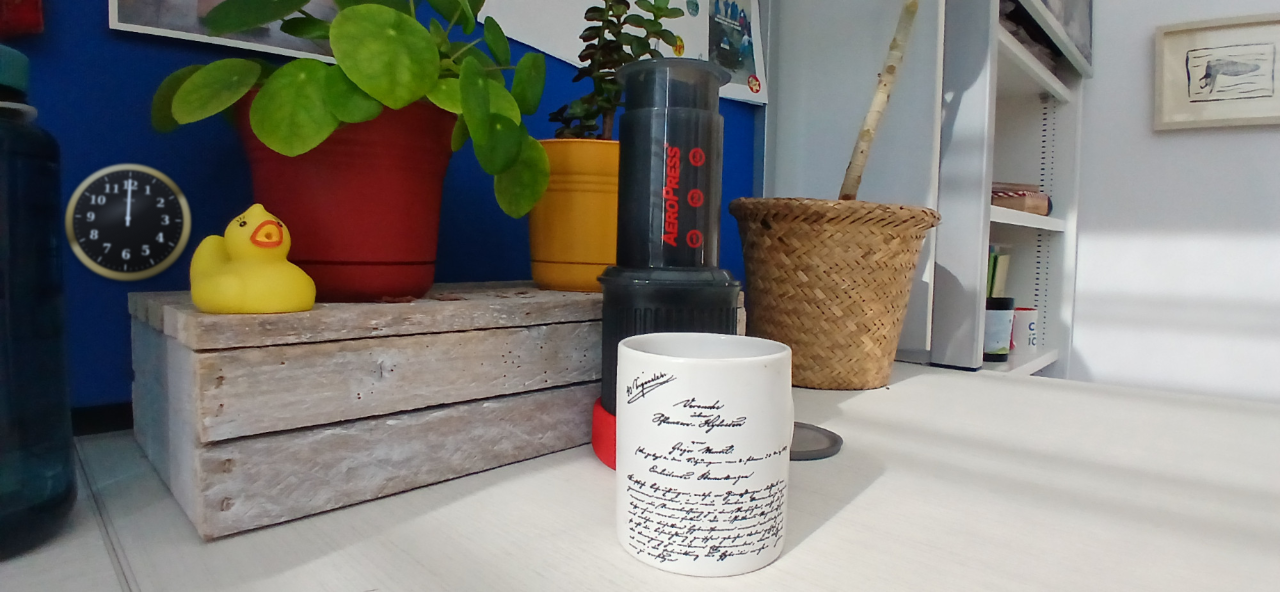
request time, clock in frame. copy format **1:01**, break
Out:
**12:00**
